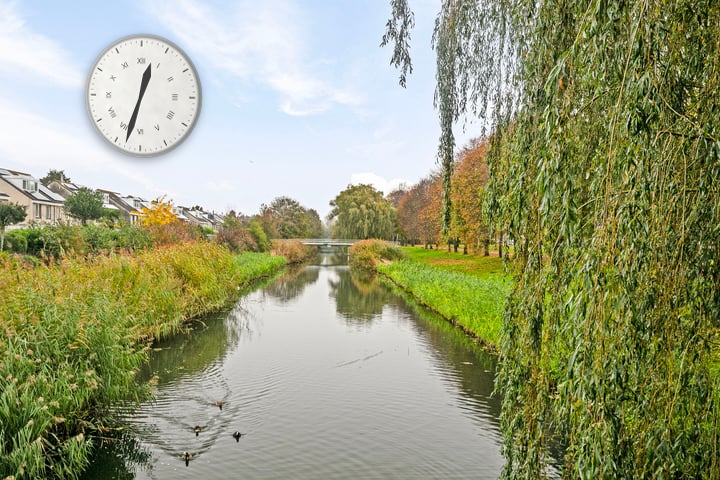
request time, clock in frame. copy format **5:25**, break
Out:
**12:33**
